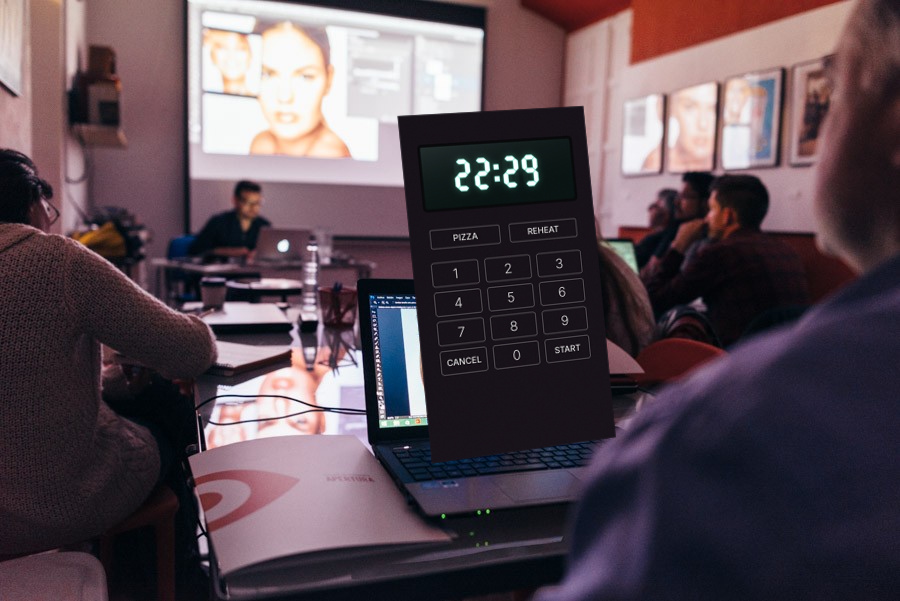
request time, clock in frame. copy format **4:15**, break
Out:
**22:29**
